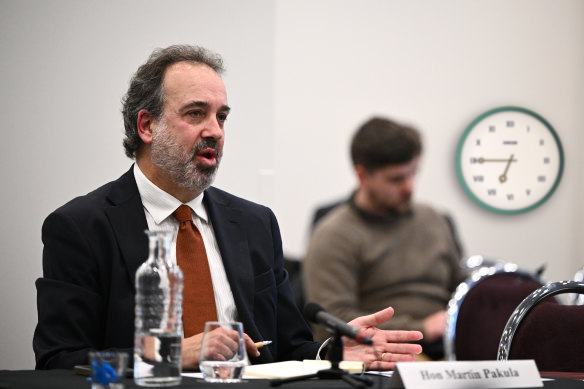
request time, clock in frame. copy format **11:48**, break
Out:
**6:45**
